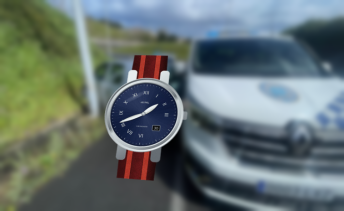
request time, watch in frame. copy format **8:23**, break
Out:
**1:41**
